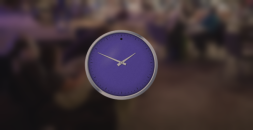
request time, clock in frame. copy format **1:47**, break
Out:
**1:49**
